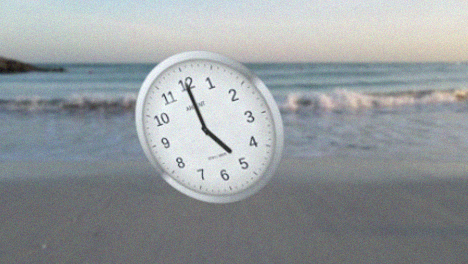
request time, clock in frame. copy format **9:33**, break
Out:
**5:00**
